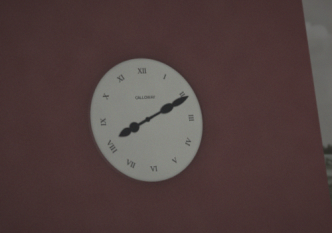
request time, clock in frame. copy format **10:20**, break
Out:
**8:11**
